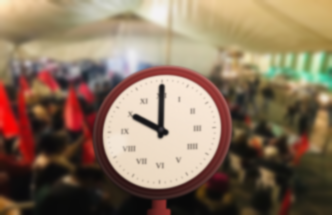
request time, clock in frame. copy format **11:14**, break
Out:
**10:00**
